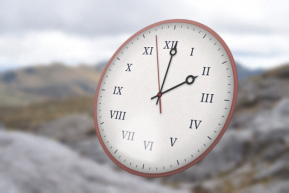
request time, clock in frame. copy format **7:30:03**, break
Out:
**2:00:57**
